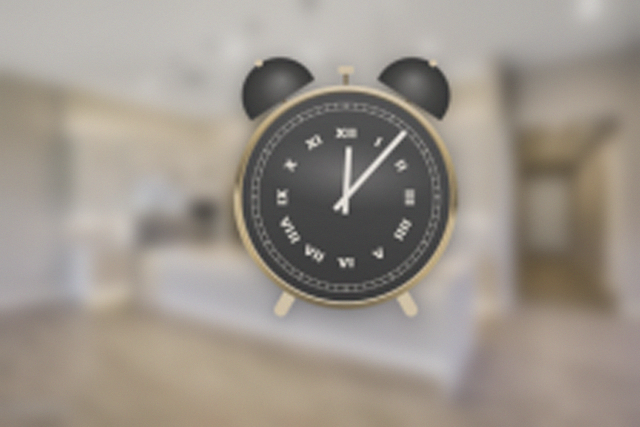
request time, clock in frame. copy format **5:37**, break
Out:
**12:07**
